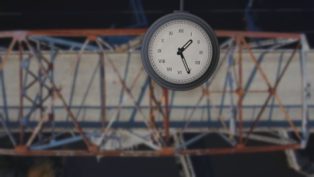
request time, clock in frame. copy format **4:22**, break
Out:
**1:26**
